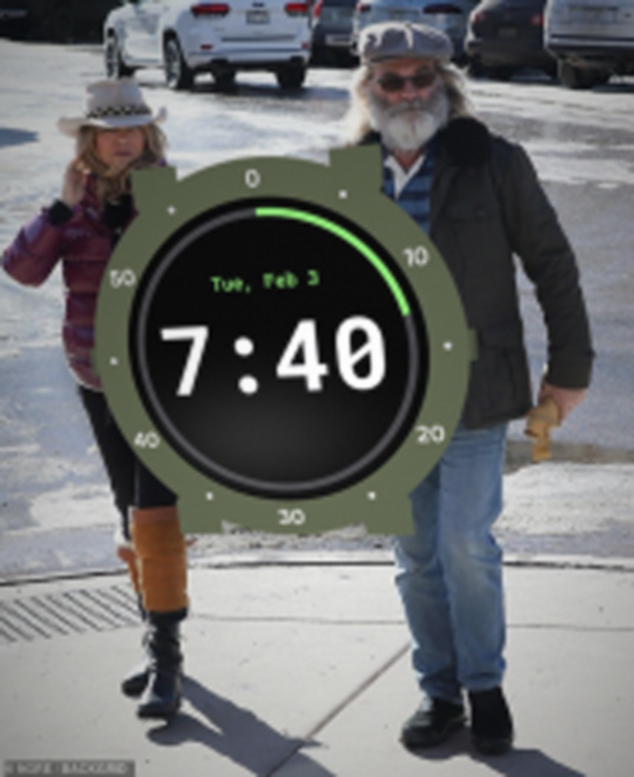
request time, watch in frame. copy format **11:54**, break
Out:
**7:40**
